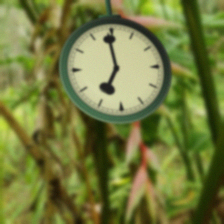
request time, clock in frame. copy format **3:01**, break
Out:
**6:59**
